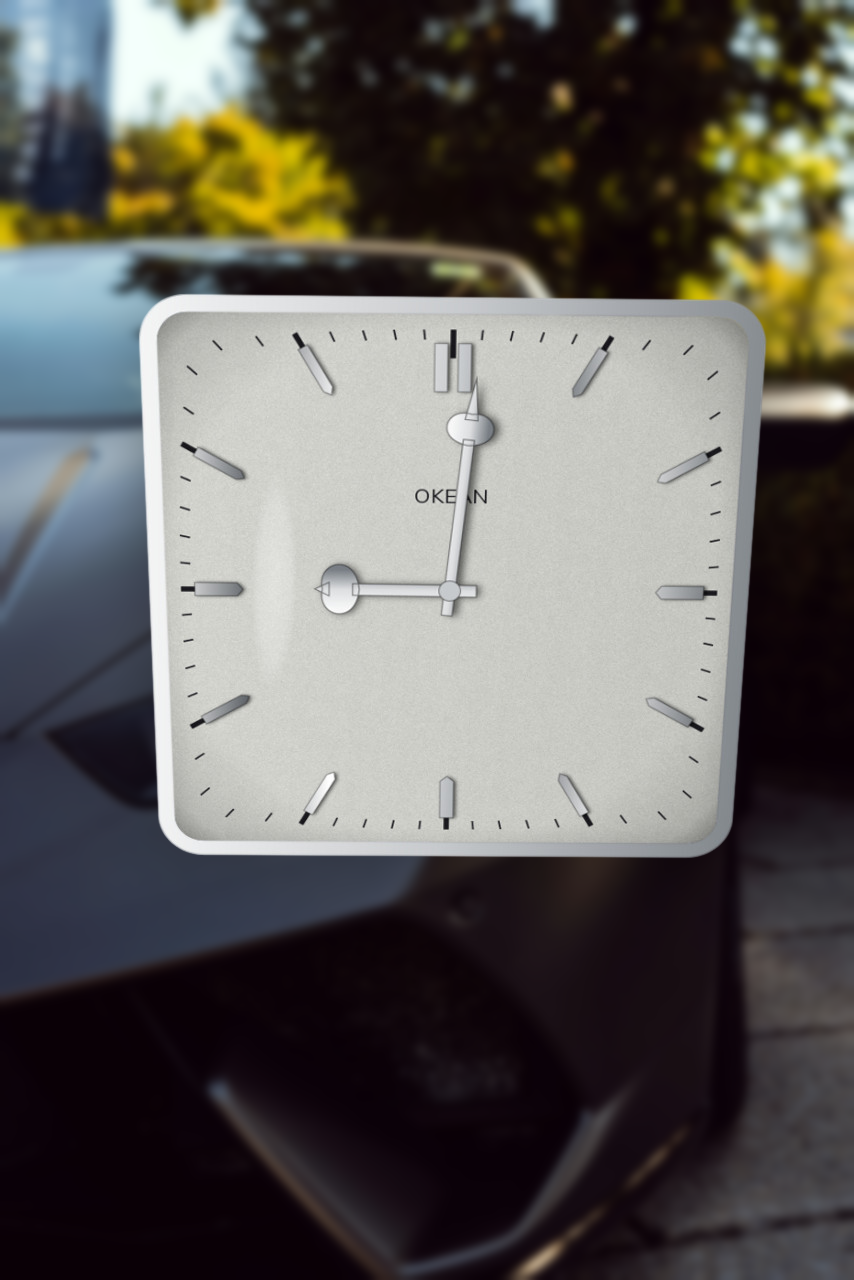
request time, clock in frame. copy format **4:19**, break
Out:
**9:01**
